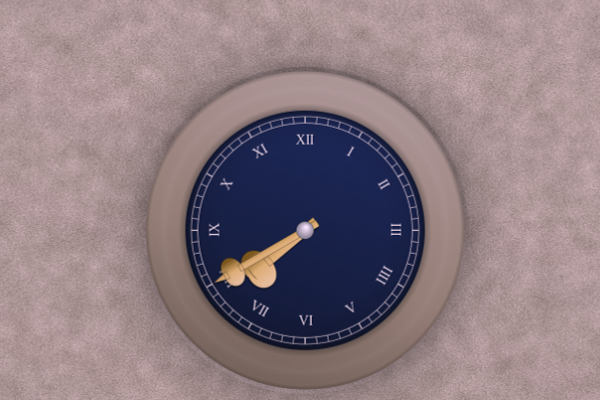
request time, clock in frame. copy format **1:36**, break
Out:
**7:40**
